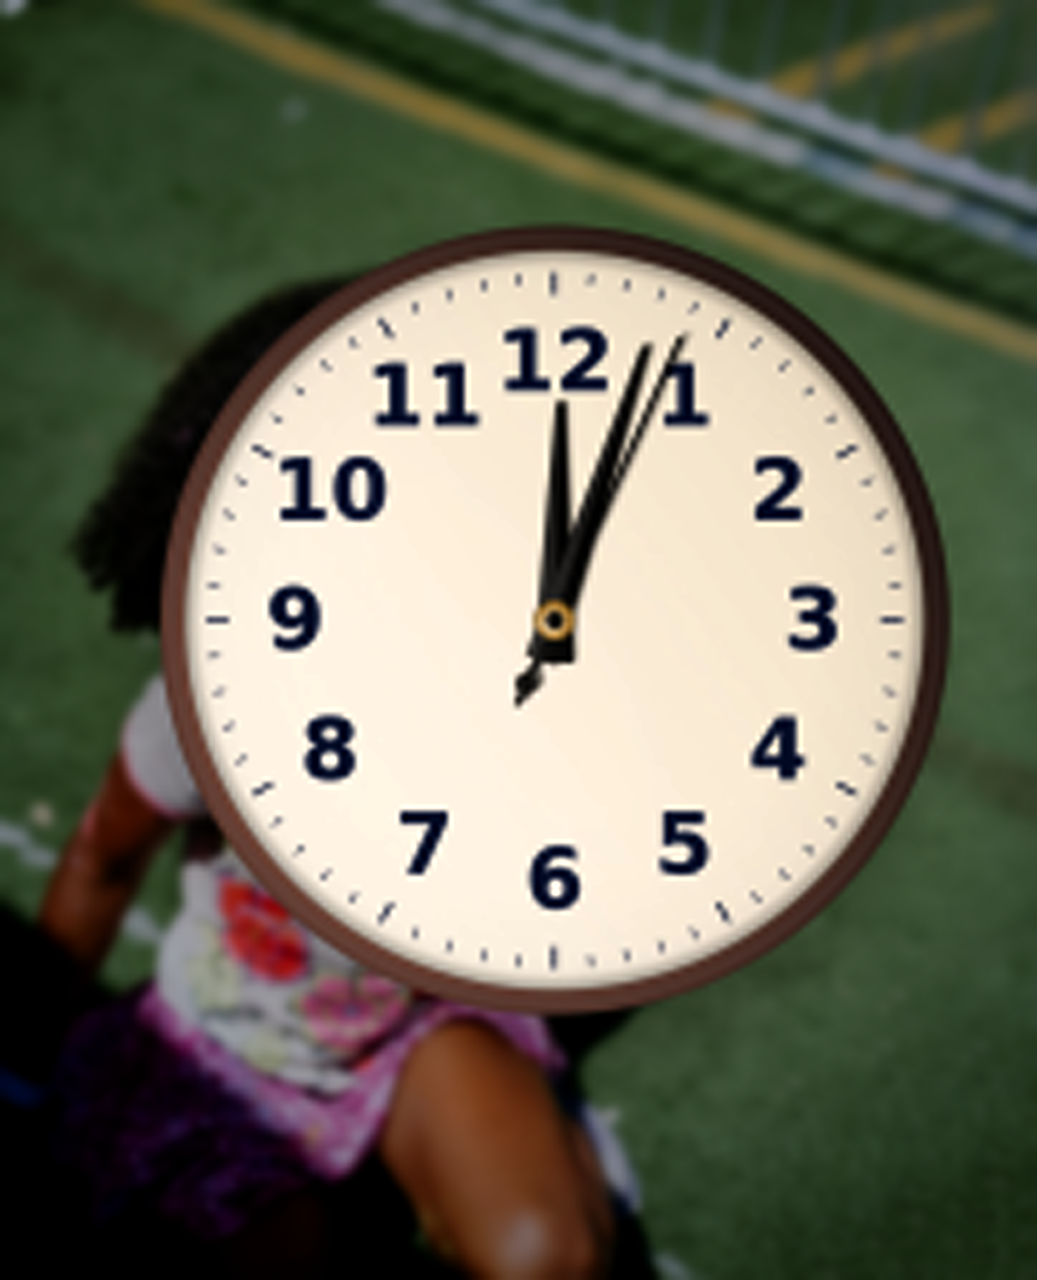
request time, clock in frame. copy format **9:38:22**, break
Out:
**12:03:04**
